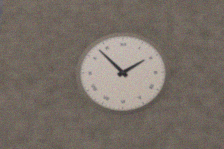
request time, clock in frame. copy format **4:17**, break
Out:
**1:53**
